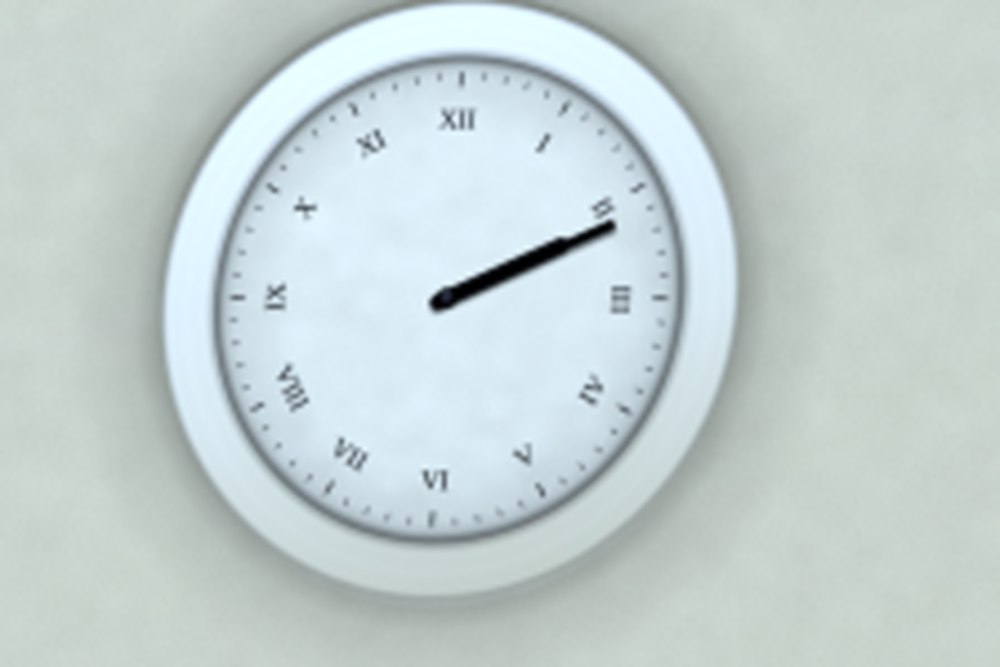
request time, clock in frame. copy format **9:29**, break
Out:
**2:11**
